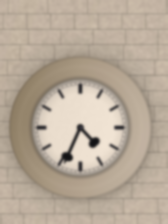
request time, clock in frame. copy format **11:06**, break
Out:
**4:34**
